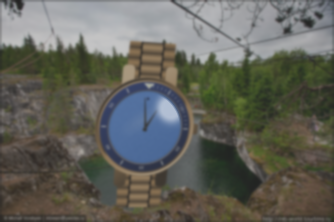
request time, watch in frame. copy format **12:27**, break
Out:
**12:59**
